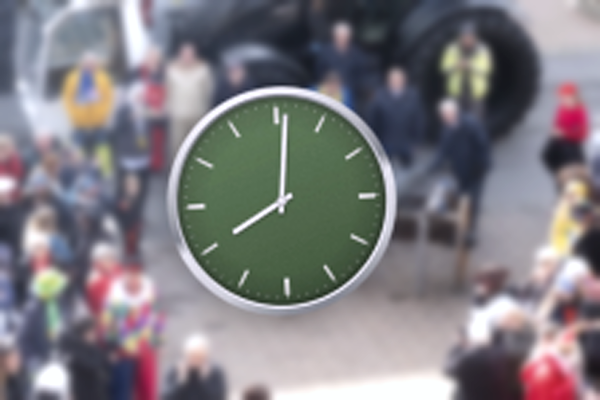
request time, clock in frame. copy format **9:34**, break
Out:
**8:01**
